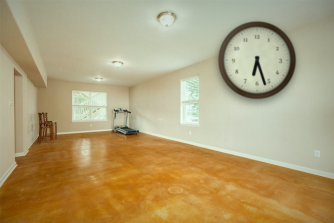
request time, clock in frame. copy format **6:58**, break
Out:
**6:27**
